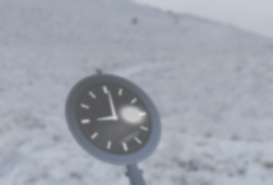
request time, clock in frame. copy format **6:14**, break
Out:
**9:01**
